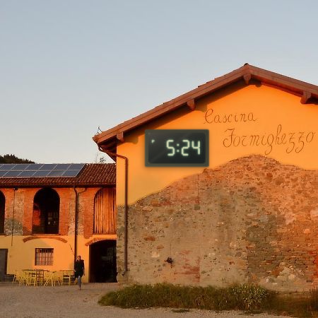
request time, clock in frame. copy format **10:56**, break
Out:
**5:24**
